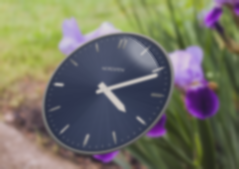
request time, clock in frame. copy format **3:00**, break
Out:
**4:11**
